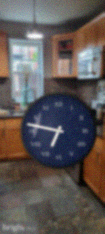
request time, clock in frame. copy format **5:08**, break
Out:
**6:47**
